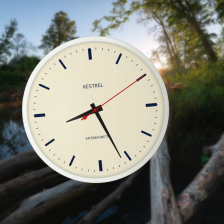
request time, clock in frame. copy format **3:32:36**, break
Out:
**8:26:10**
